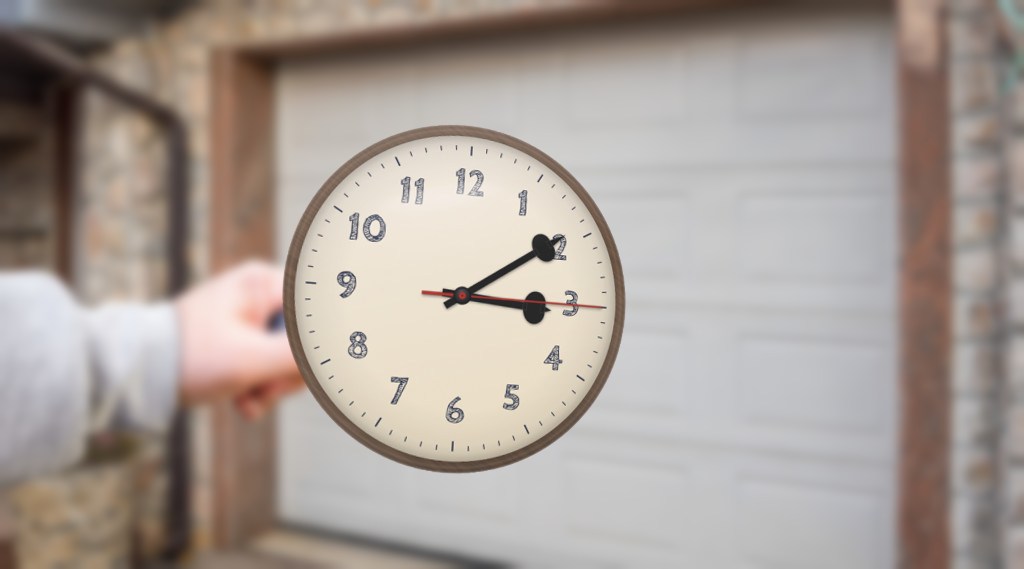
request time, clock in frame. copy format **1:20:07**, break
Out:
**3:09:15**
